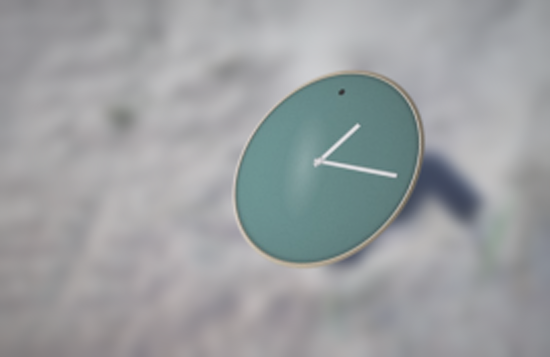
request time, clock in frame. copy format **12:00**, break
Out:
**1:16**
